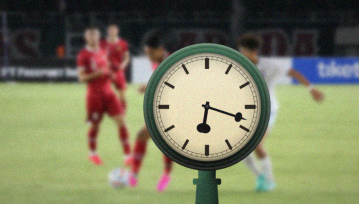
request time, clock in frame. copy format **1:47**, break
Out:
**6:18**
